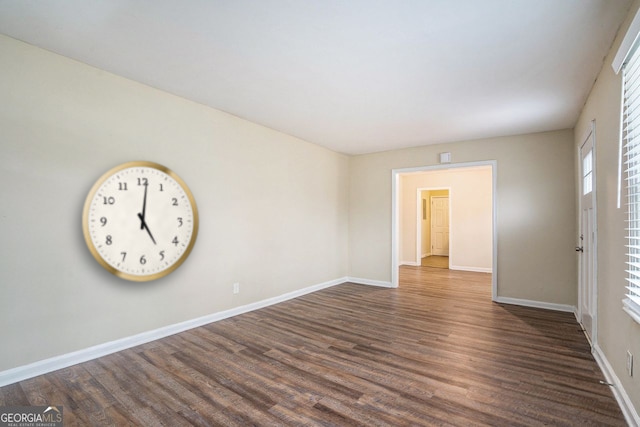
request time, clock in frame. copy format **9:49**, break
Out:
**5:01**
